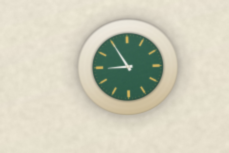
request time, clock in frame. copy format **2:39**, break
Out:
**8:55**
